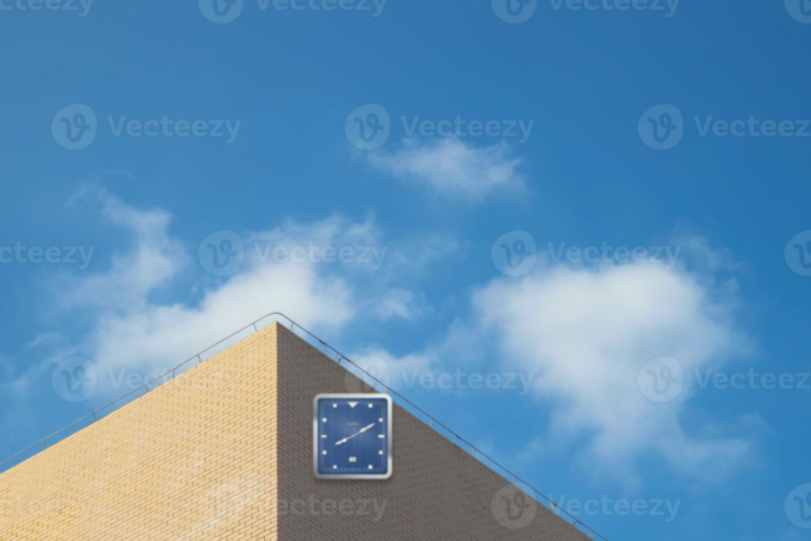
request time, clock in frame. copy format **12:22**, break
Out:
**8:10**
